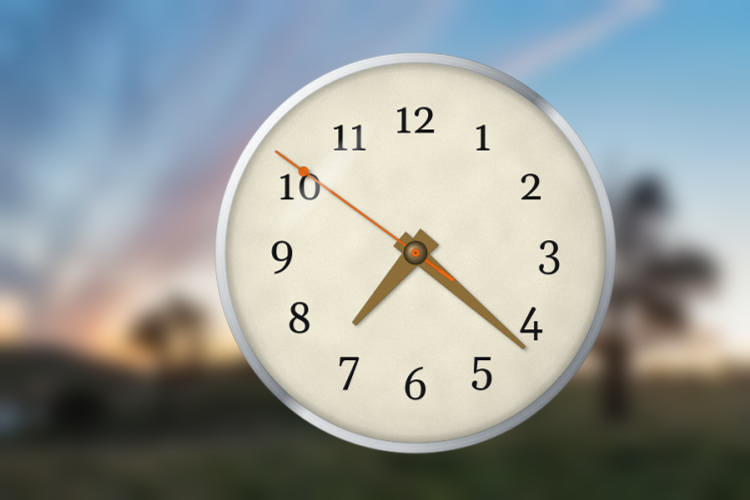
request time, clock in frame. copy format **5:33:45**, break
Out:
**7:21:51**
